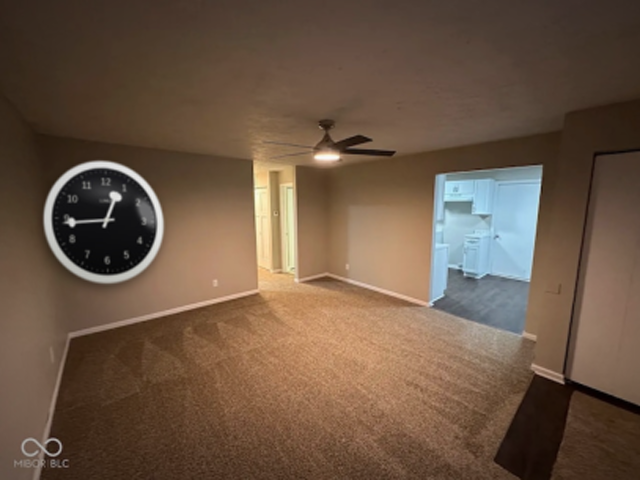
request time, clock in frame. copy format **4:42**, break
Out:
**12:44**
